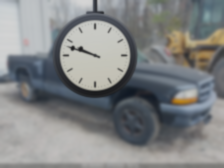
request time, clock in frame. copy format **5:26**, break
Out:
**9:48**
